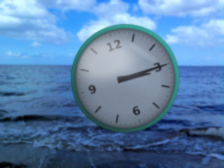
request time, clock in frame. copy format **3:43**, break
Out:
**3:15**
